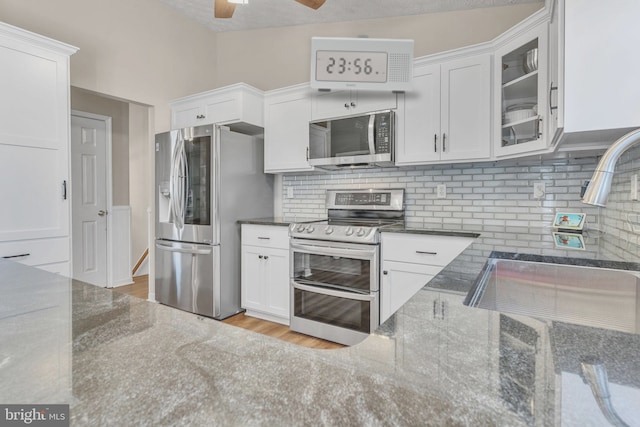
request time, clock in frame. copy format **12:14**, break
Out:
**23:56**
